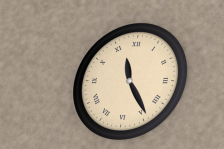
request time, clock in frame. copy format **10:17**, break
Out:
**11:24**
